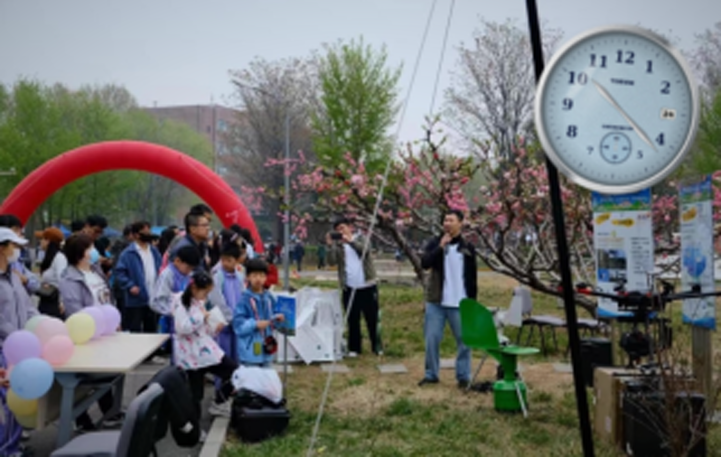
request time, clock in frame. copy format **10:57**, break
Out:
**10:22**
